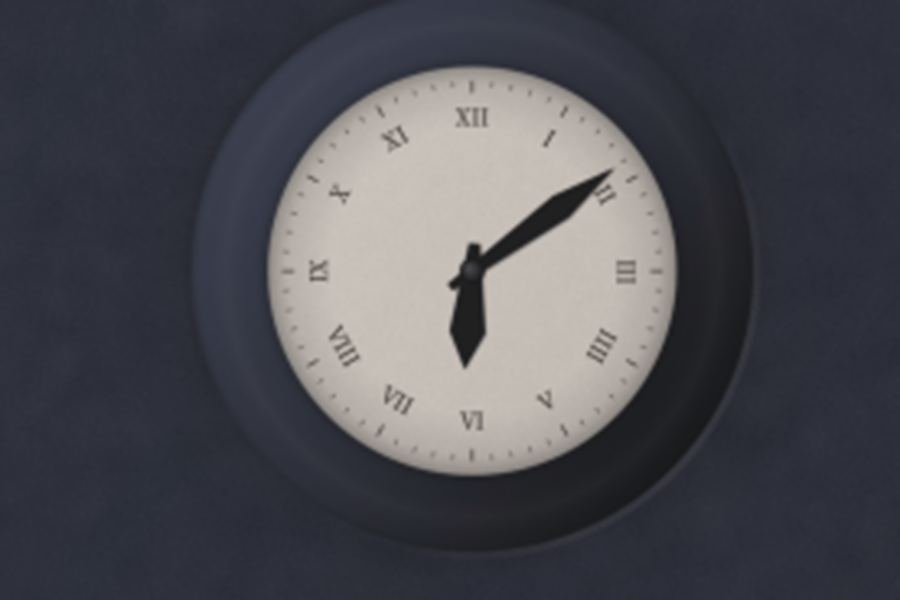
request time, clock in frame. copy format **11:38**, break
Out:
**6:09**
